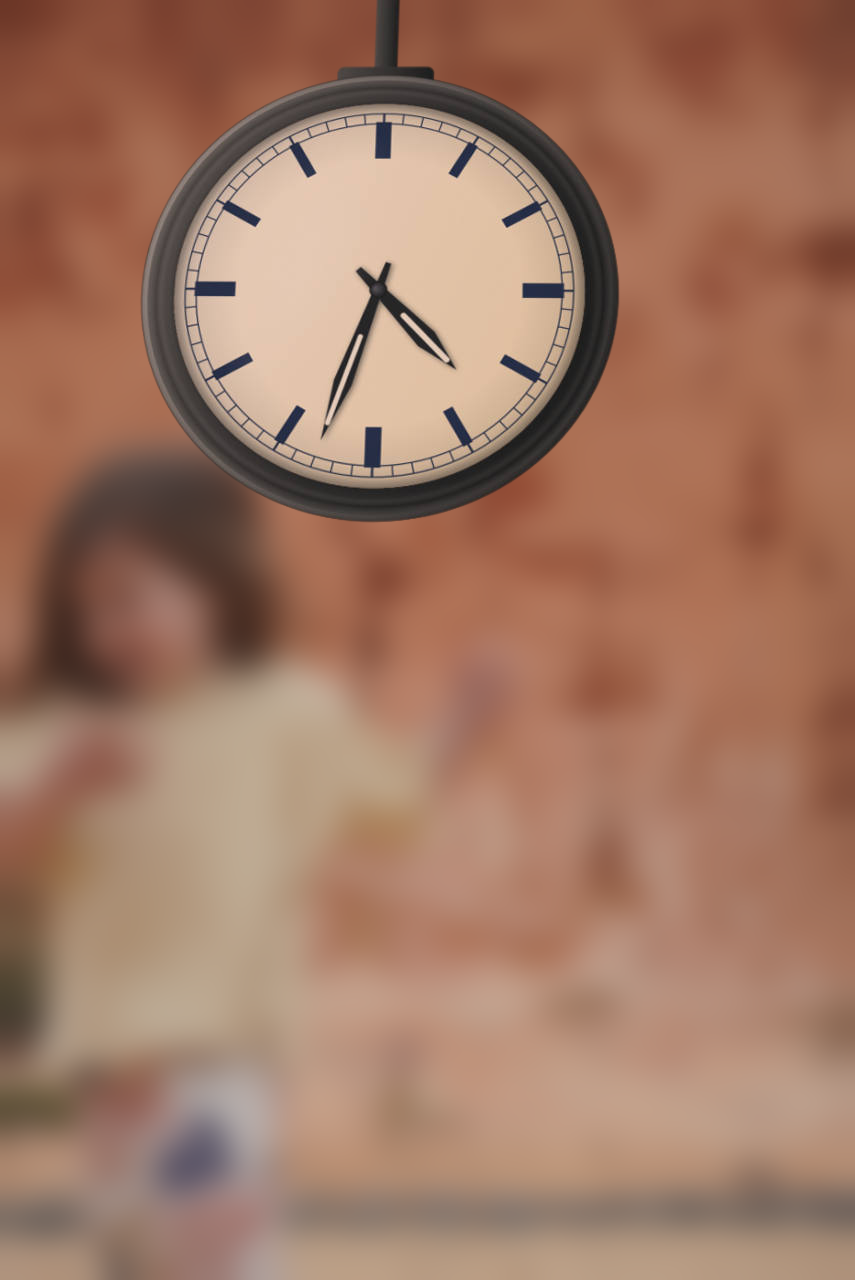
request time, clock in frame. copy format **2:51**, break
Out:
**4:33**
